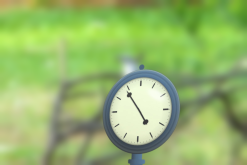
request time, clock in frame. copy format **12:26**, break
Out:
**4:54**
